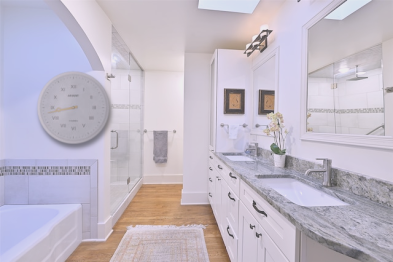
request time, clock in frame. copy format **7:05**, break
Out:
**8:43**
